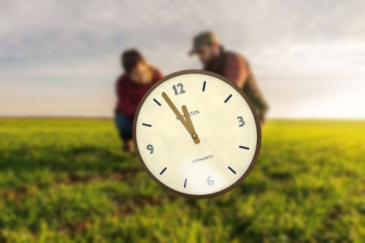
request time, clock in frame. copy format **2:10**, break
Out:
**11:57**
